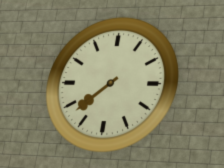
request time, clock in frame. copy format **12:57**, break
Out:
**7:38**
